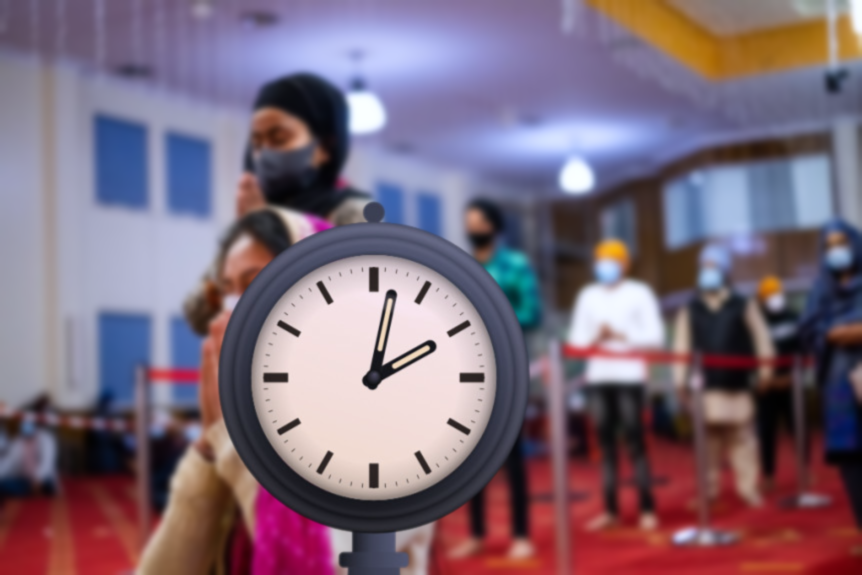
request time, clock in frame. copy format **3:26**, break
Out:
**2:02**
